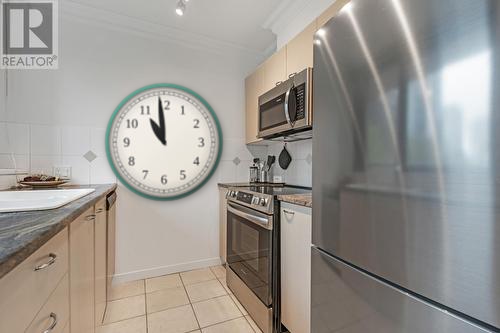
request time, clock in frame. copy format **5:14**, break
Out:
**10:59**
